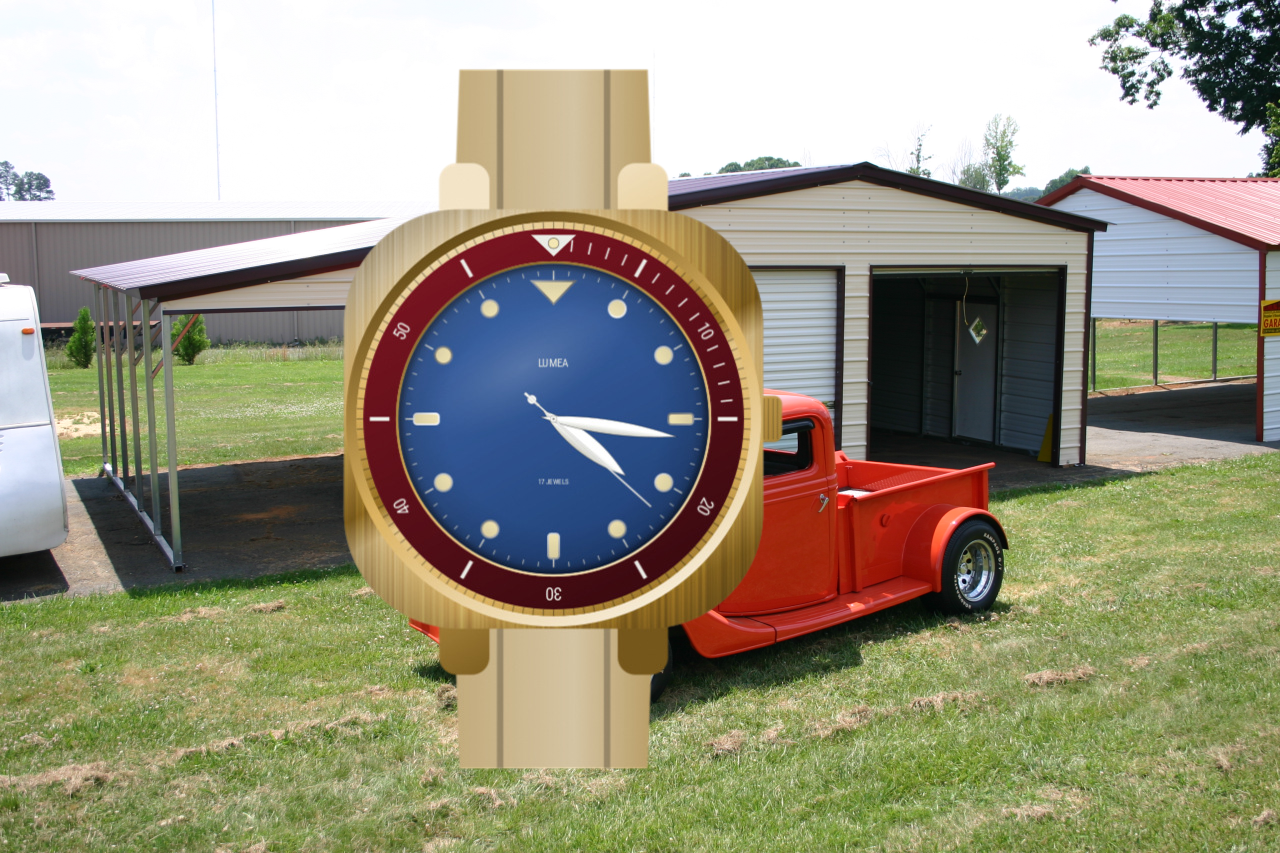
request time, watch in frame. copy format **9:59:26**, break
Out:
**4:16:22**
